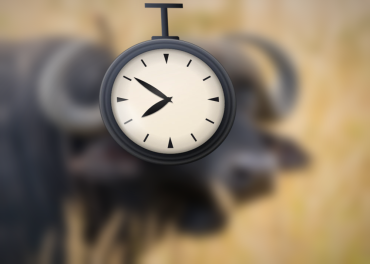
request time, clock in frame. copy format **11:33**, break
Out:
**7:51**
